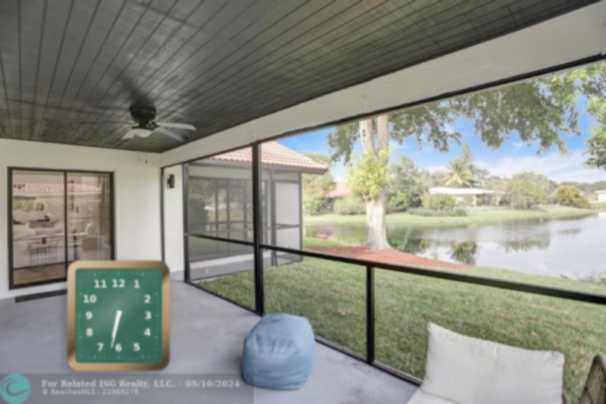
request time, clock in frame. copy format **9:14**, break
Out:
**6:32**
